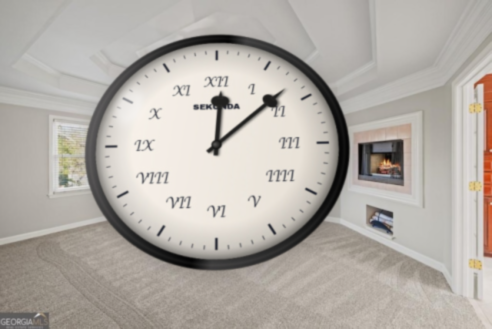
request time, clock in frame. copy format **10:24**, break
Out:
**12:08**
